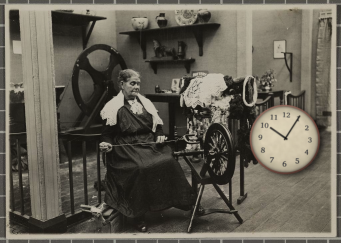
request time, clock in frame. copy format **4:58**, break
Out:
**10:05**
